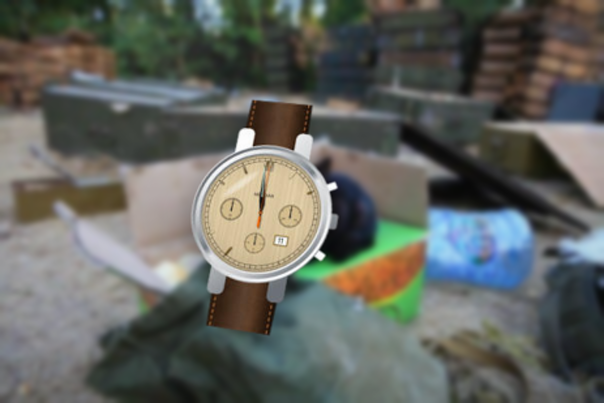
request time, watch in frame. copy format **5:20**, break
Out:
**11:59**
